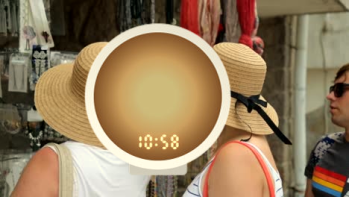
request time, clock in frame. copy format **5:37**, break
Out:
**10:58**
